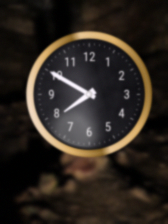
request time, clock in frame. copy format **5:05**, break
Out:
**7:50**
